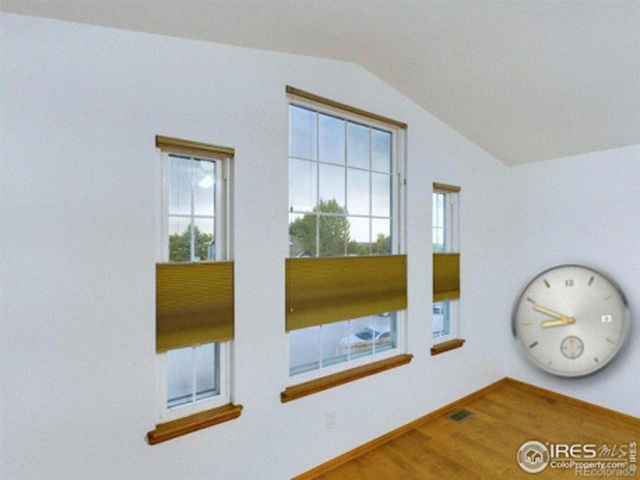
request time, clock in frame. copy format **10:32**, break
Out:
**8:49**
